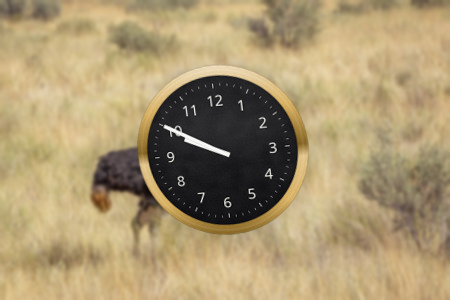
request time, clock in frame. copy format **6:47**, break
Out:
**9:50**
